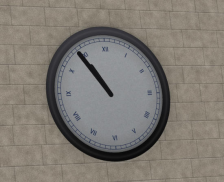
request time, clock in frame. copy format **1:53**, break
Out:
**10:54**
